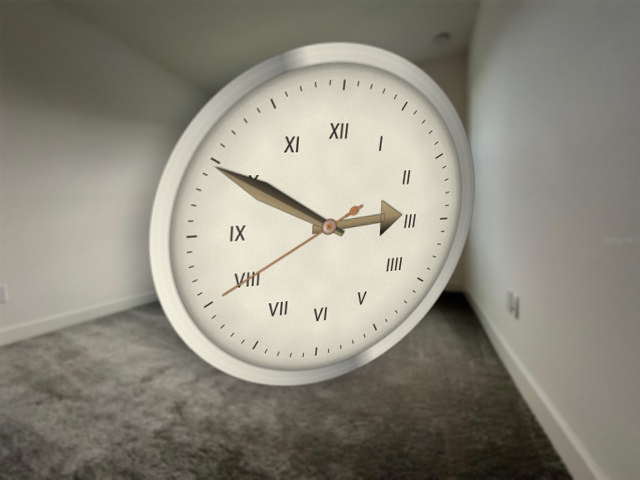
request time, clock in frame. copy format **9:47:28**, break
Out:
**2:49:40**
